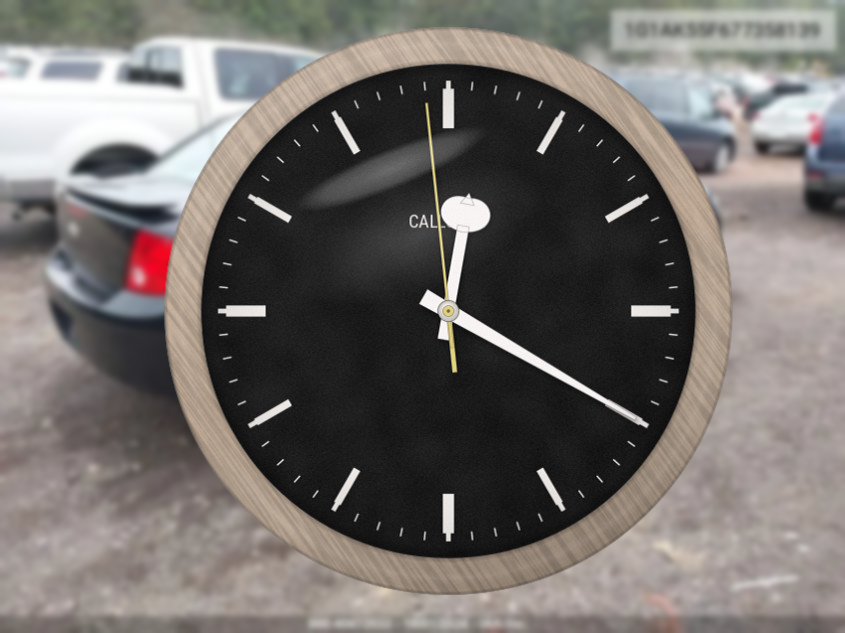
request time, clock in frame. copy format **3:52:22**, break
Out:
**12:19:59**
